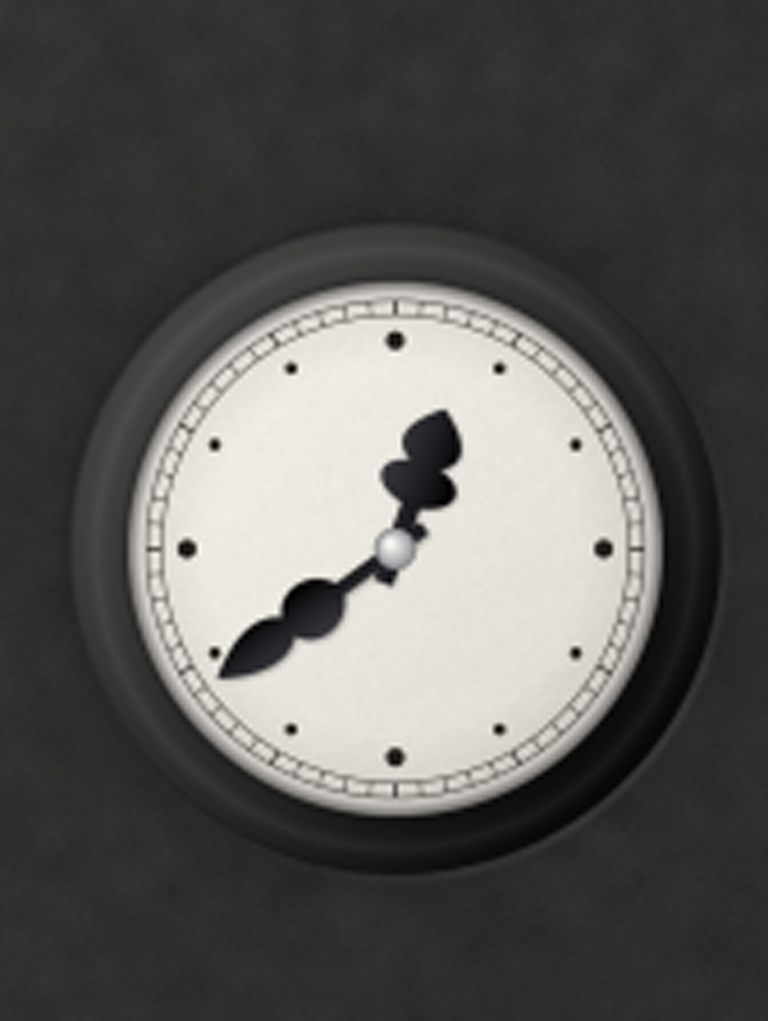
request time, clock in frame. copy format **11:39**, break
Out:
**12:39**
